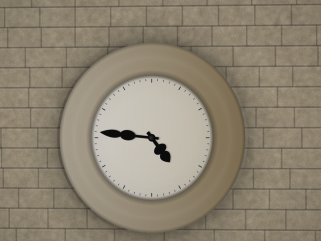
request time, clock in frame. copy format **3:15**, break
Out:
**4:46**
